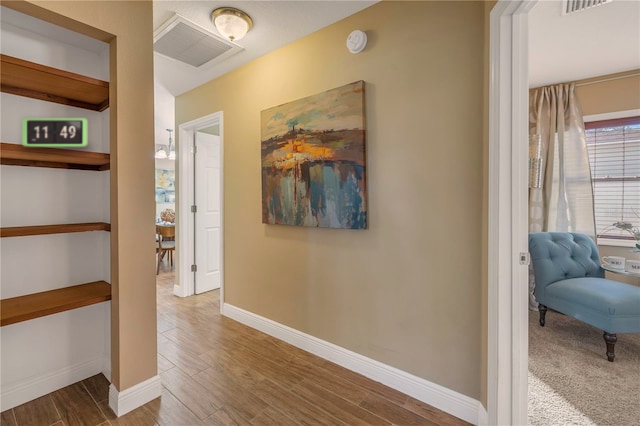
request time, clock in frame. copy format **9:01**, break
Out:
**11:49**
